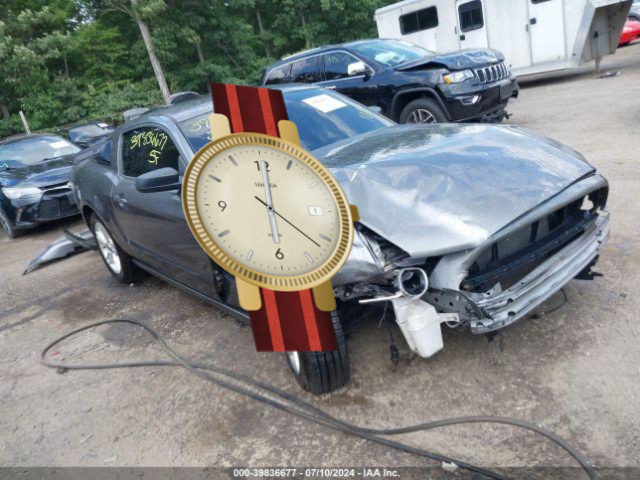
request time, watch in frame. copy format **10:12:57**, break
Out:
**6:00:22**
